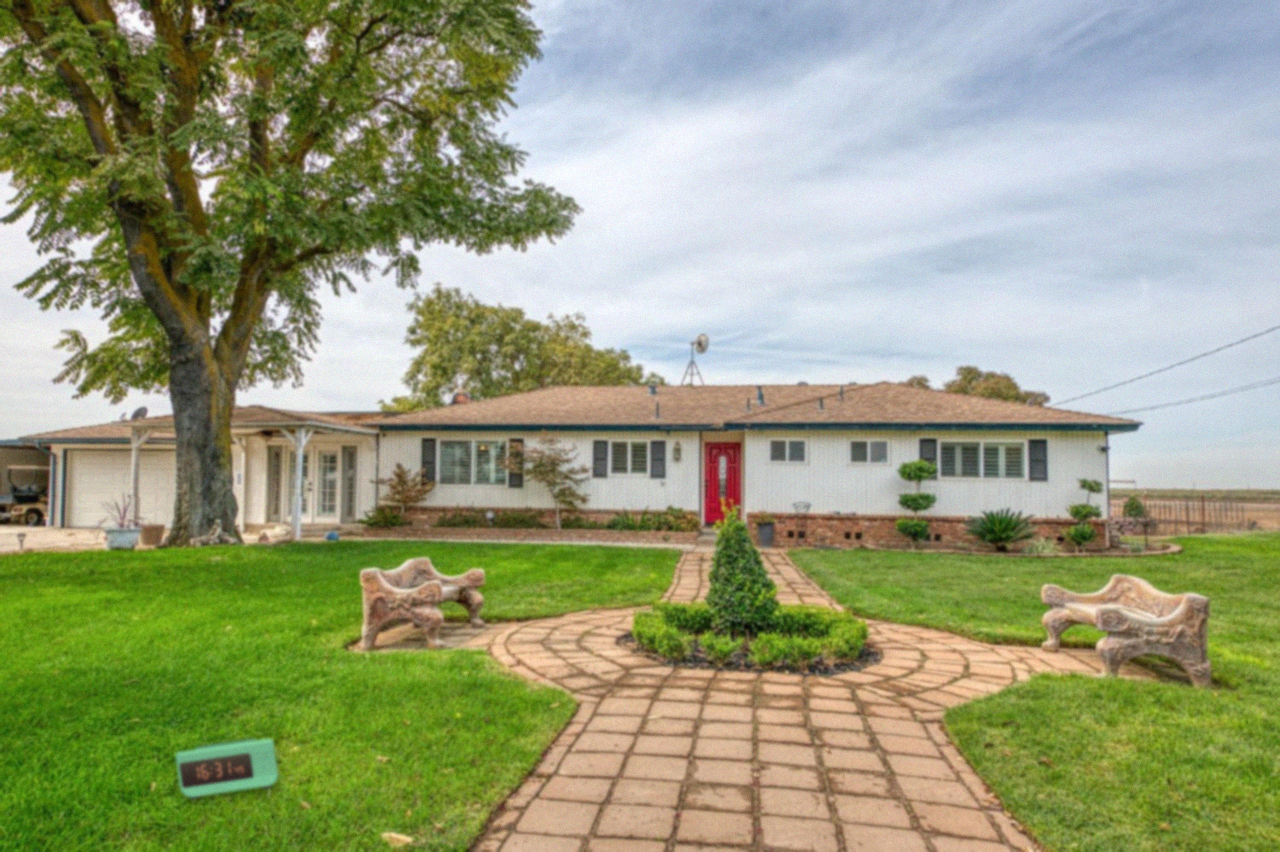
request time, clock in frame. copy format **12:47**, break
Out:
**16:31**
